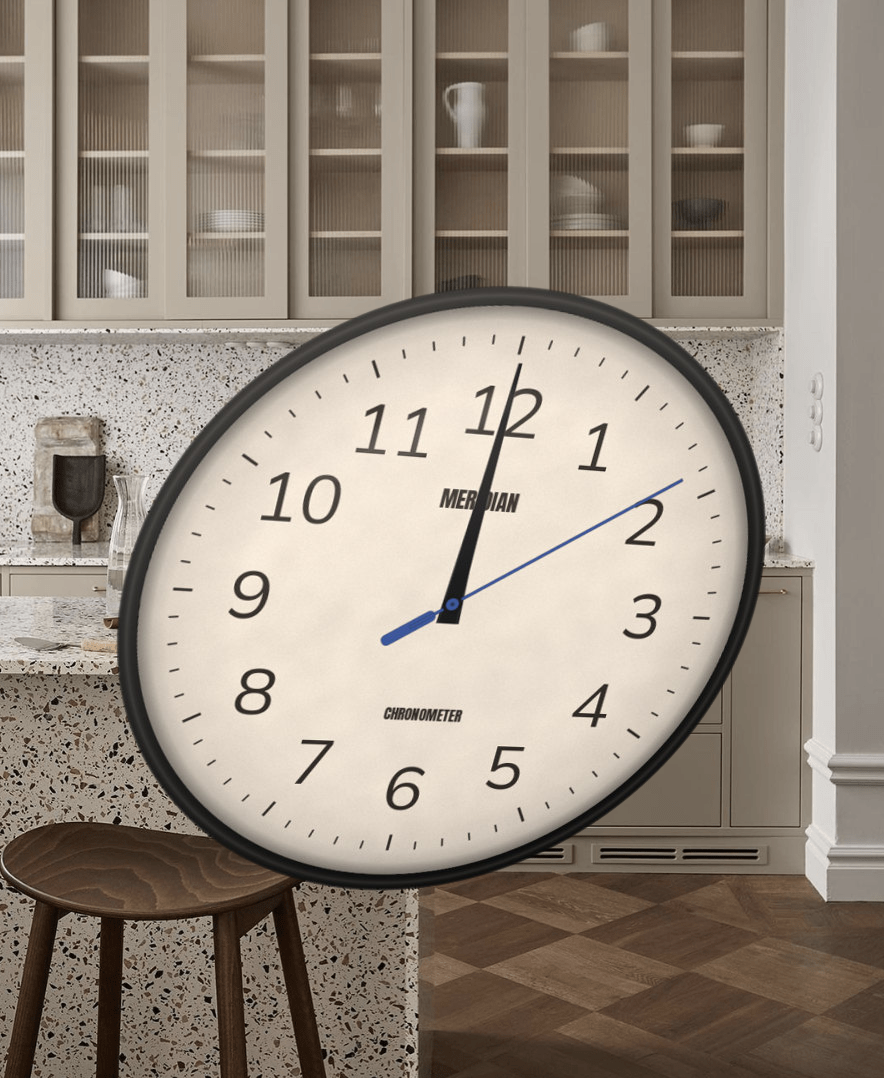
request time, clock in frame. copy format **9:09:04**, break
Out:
**12:00:09**
